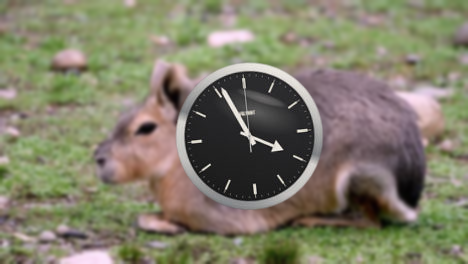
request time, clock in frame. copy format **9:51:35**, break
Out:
**3:56:00**
